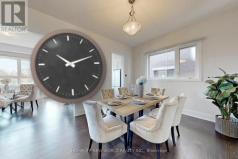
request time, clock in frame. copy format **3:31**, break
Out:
**10:12**
